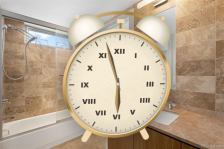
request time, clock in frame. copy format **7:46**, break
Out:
**5:57**
